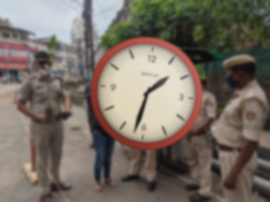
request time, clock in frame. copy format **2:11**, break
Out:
**1:32**
